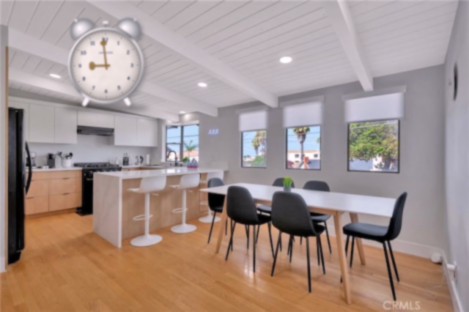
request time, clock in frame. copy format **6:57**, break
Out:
**8:59**
